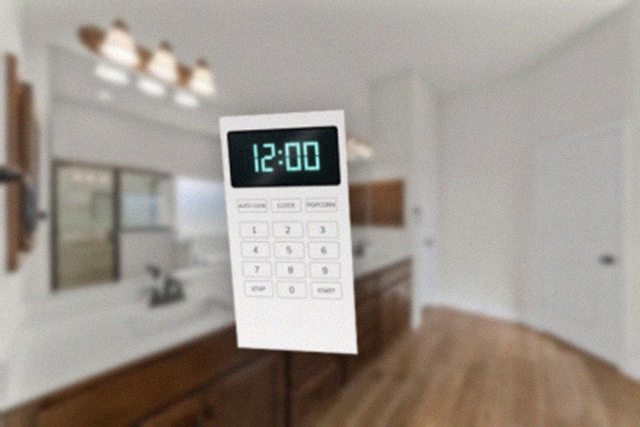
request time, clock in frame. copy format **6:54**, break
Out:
**12:00**
